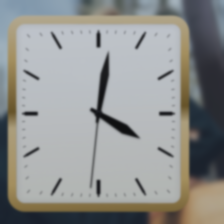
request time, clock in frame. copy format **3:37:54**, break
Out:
**4:01:31**
